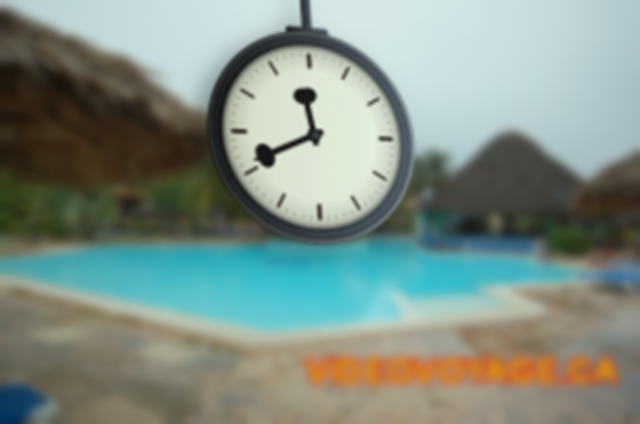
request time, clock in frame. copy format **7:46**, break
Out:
**11:41**
